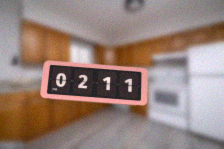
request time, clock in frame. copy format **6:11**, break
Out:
**2:11**
